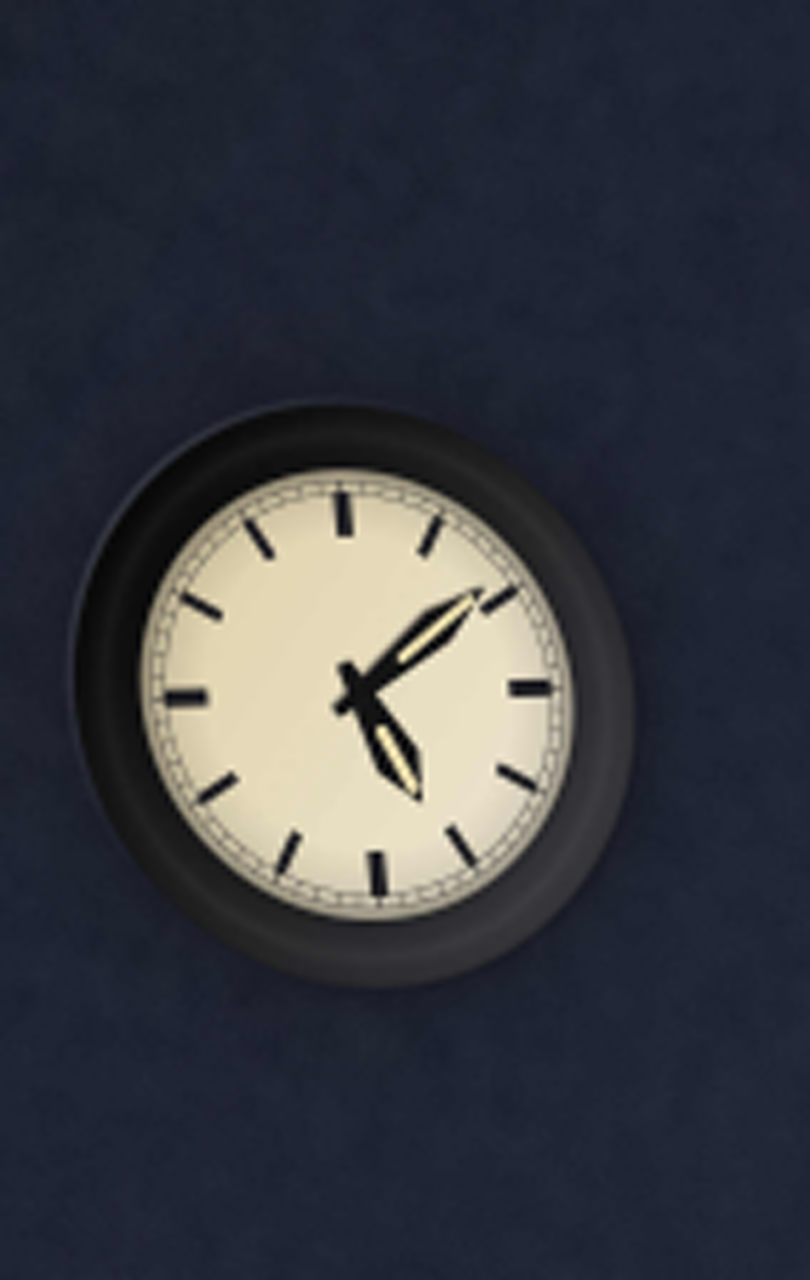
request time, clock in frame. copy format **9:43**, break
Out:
**5:09**
